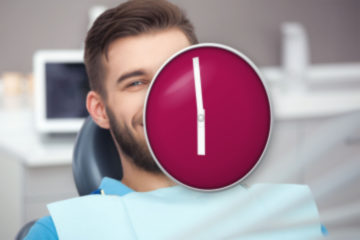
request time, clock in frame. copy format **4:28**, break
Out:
**5:59**
